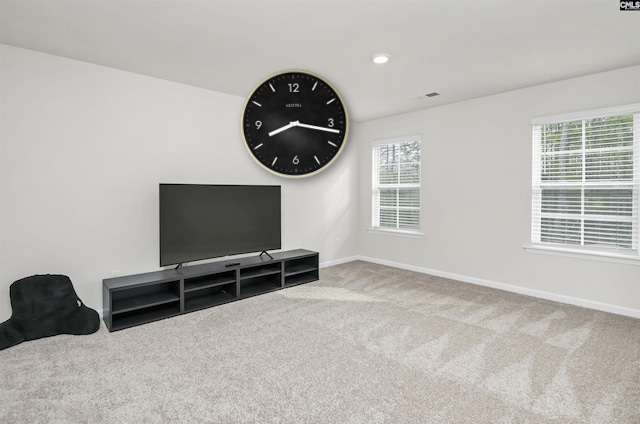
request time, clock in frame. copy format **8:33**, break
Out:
**8:17**
